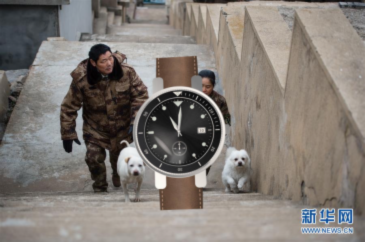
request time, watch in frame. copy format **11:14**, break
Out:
**11:01**
